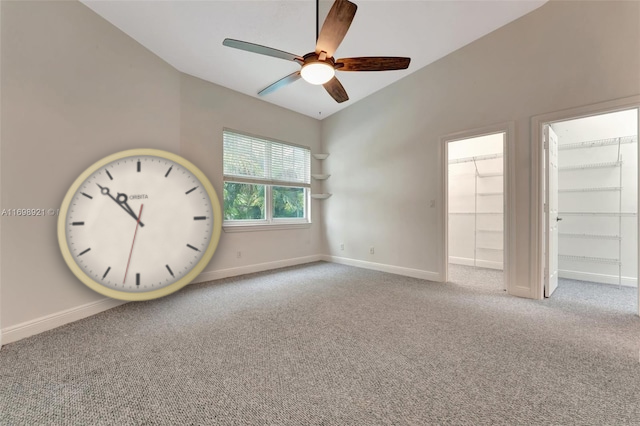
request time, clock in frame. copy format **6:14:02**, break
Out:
**10:52:32**
